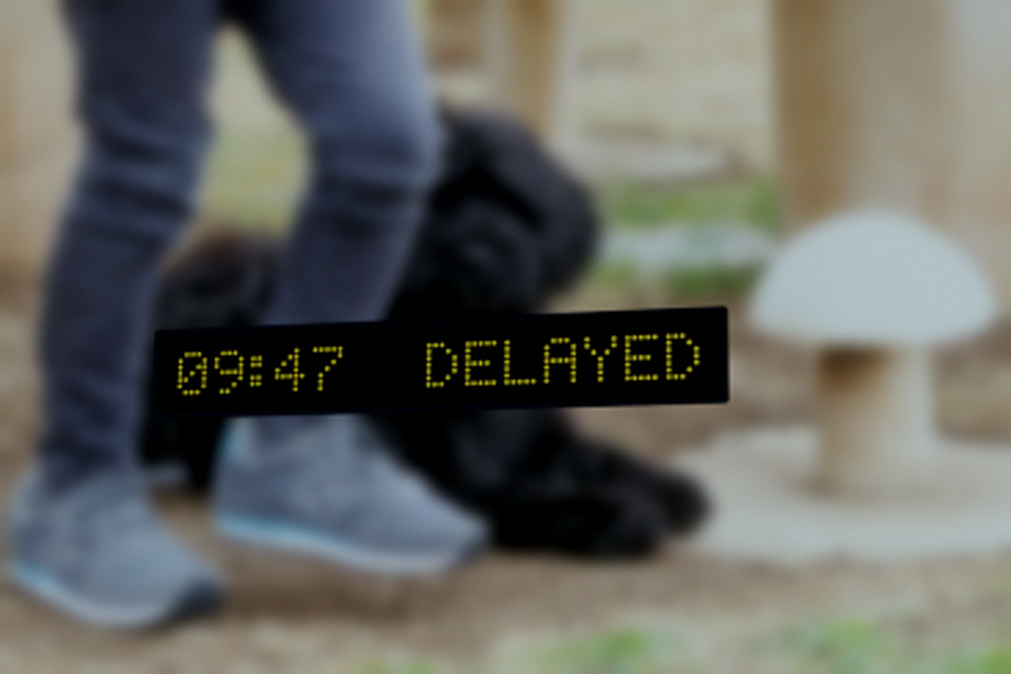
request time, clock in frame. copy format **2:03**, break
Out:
**9:47**
